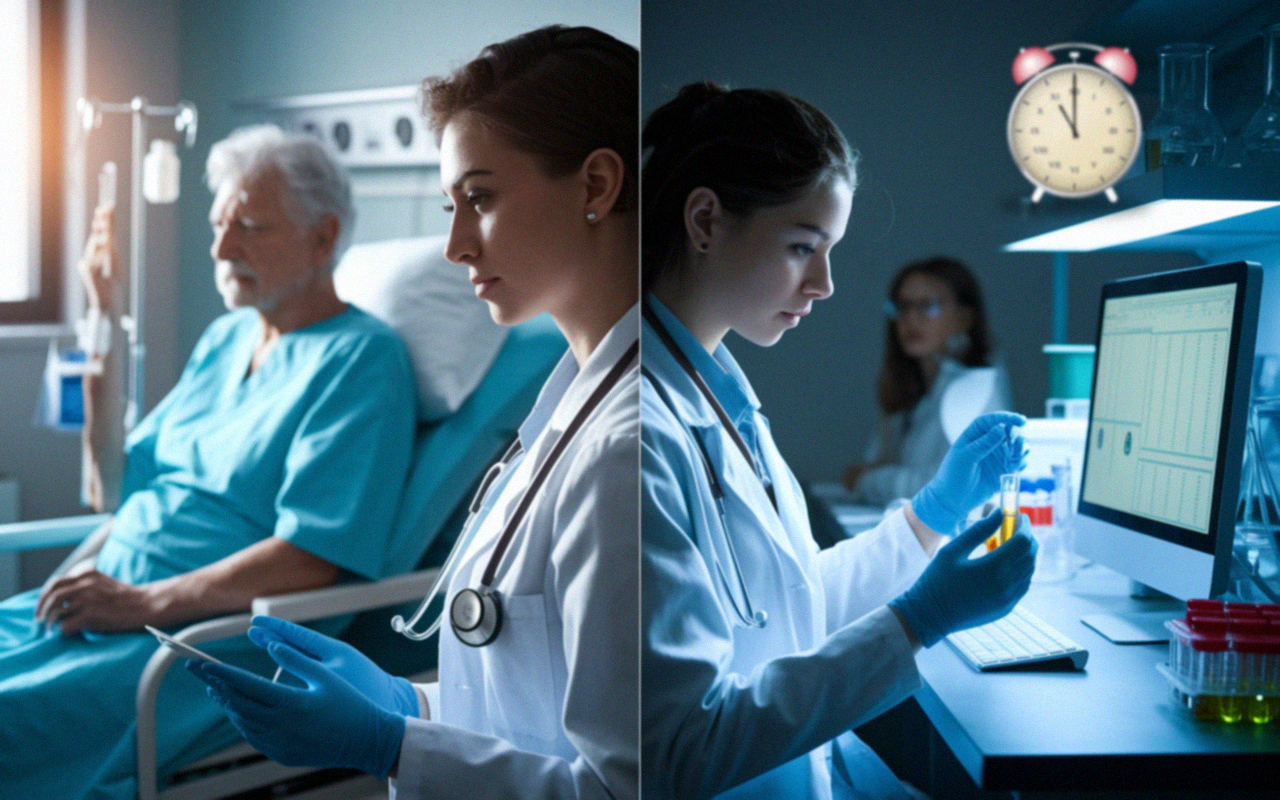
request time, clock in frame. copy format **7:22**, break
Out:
**11:00**
